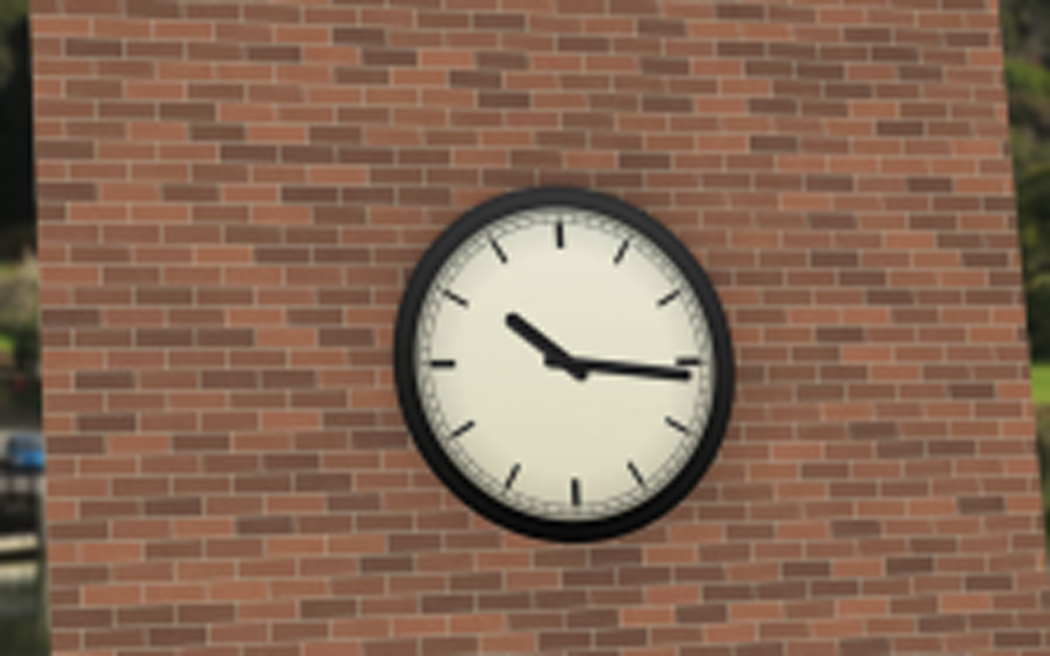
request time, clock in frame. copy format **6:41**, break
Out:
**10:16**
